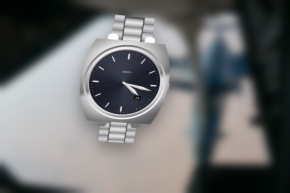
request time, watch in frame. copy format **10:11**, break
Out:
**4:17**
